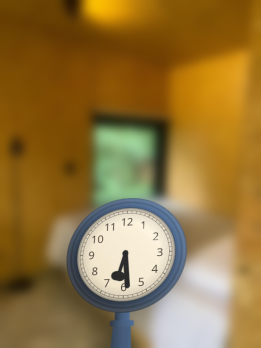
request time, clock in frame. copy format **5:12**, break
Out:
**6:29**
